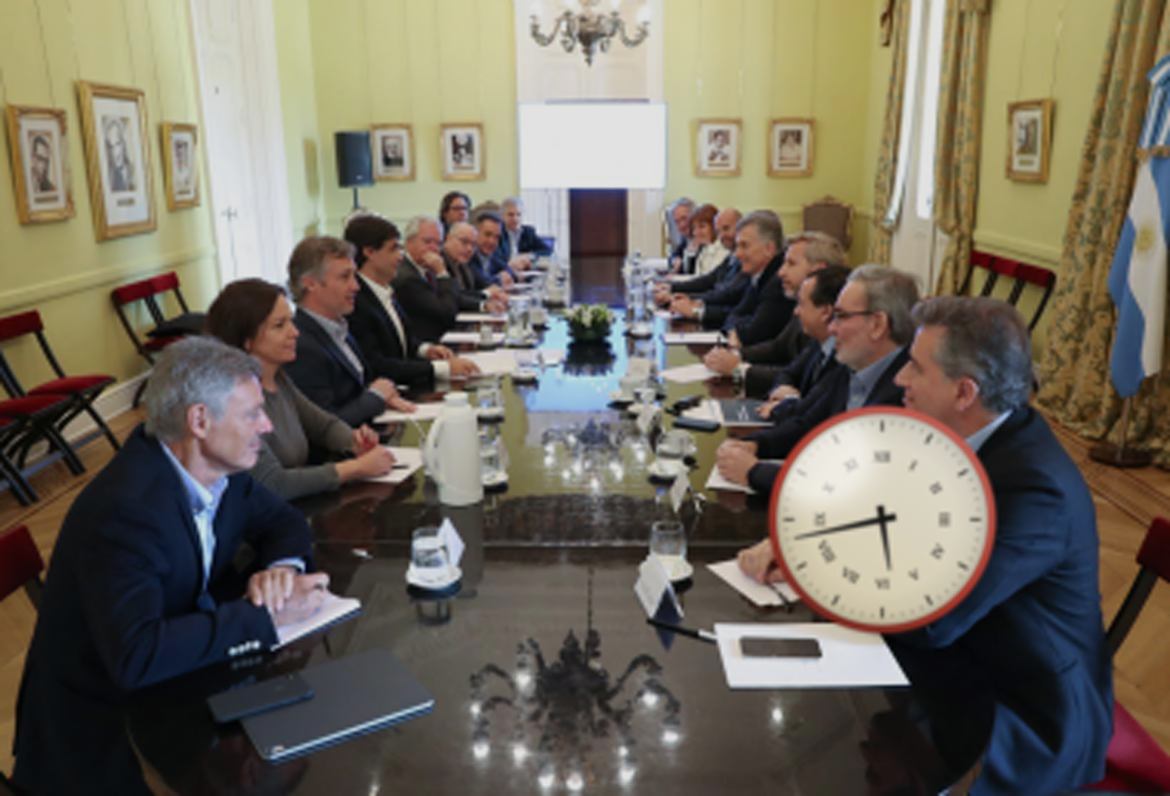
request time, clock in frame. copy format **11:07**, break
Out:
**5:43**
